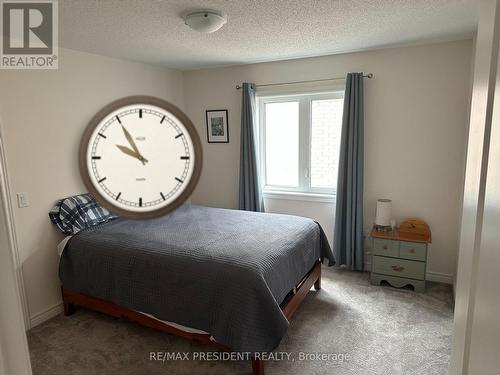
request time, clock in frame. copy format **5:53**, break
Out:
**9:55**
